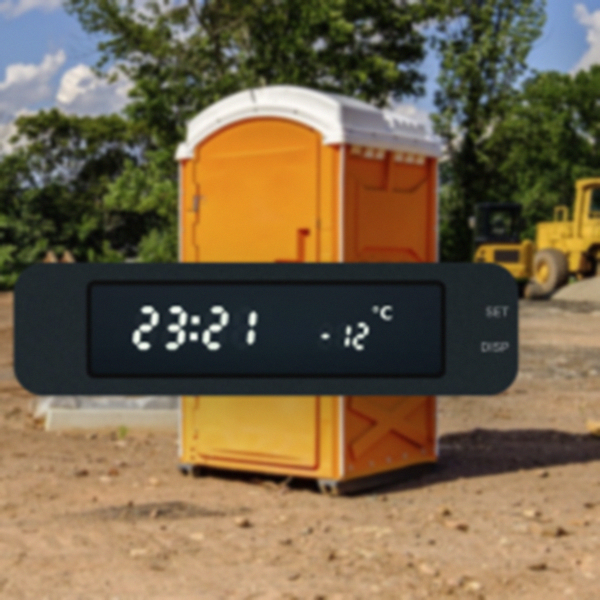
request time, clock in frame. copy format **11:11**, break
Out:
**23:21**
